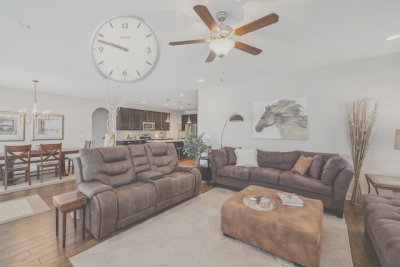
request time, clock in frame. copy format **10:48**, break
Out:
**9:48**
